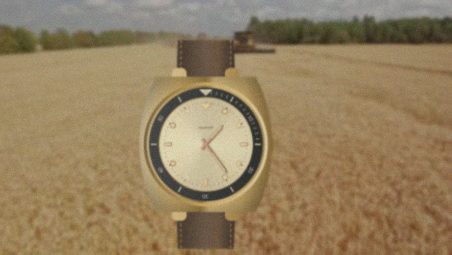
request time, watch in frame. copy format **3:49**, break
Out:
**1:24**
